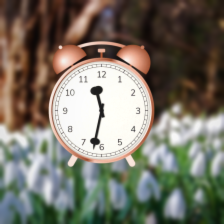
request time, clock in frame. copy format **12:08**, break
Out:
**11:32**
